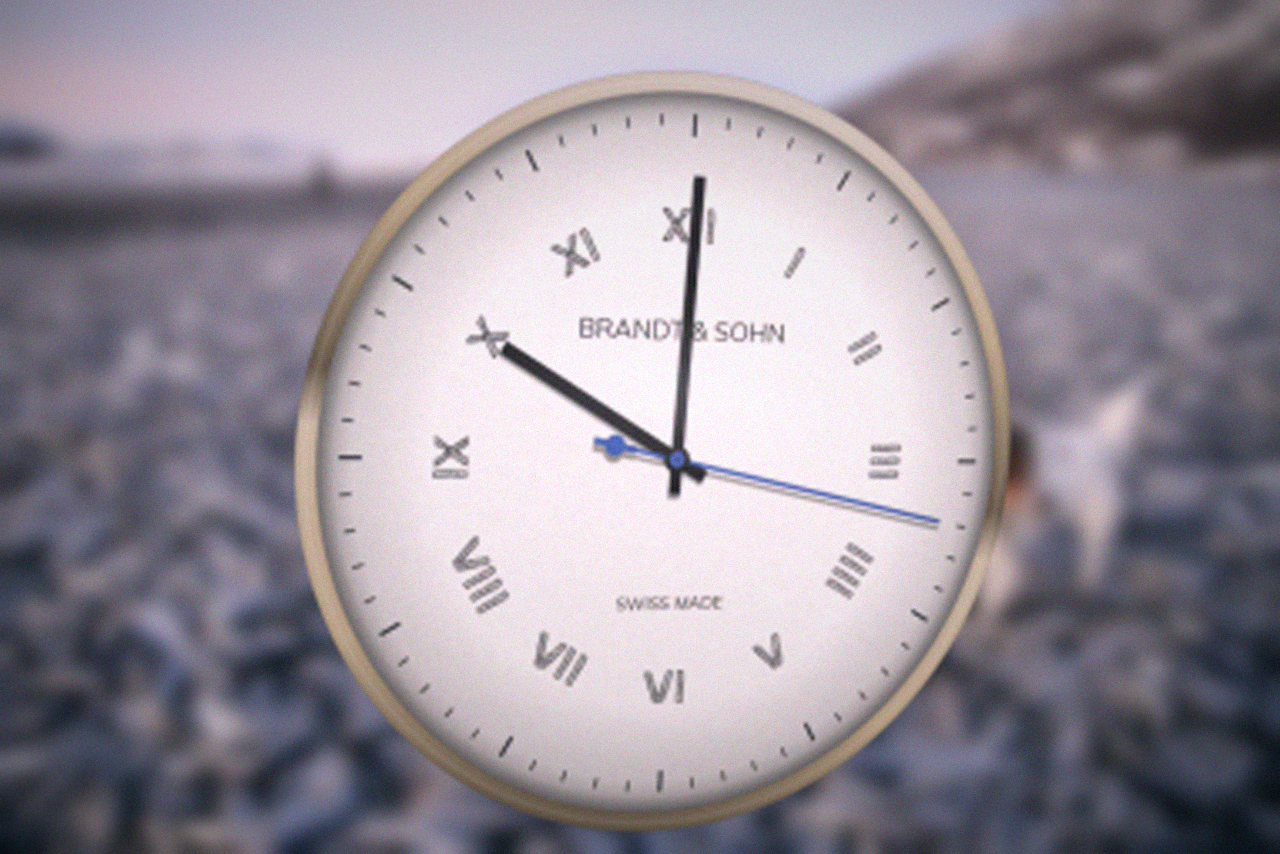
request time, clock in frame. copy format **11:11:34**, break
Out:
**10:00:17**
